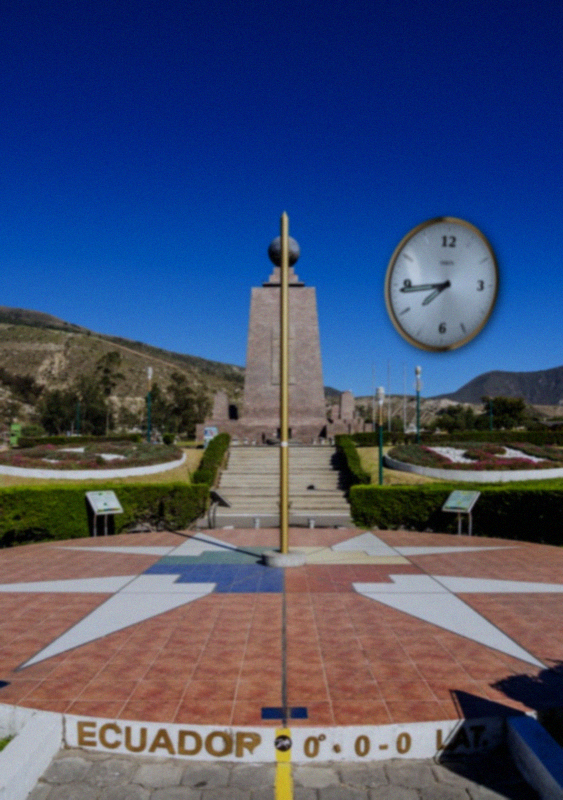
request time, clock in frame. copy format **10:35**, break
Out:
**7:44**
